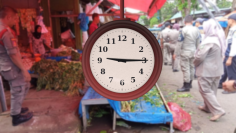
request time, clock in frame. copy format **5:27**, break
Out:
**9:15**
